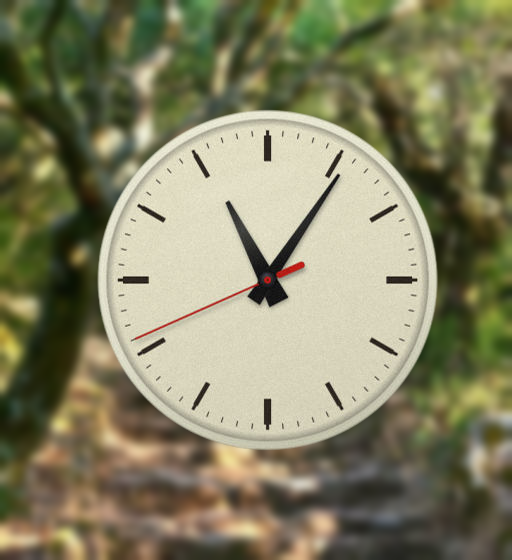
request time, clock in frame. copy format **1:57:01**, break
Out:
**11:05:41**
